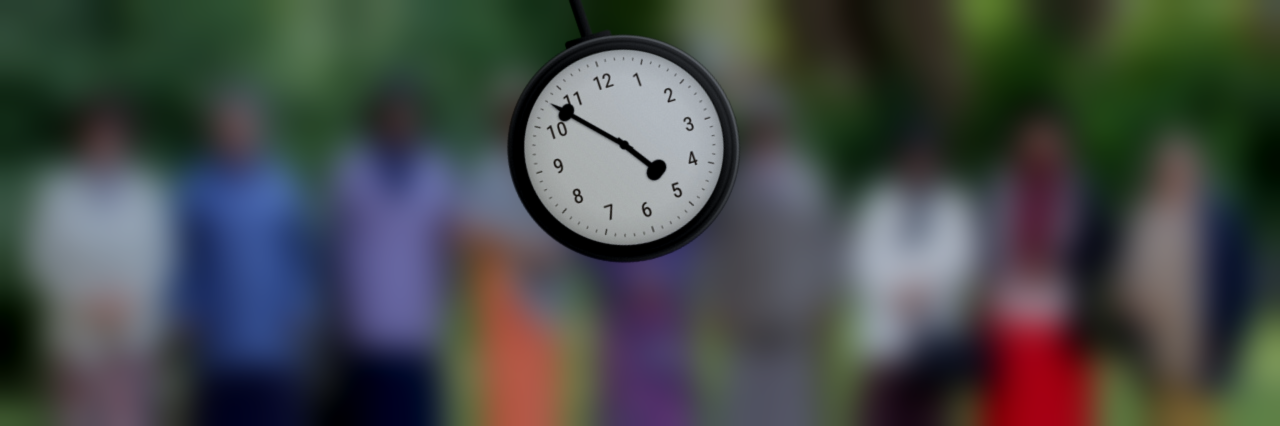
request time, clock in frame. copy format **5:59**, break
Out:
**4:53**
